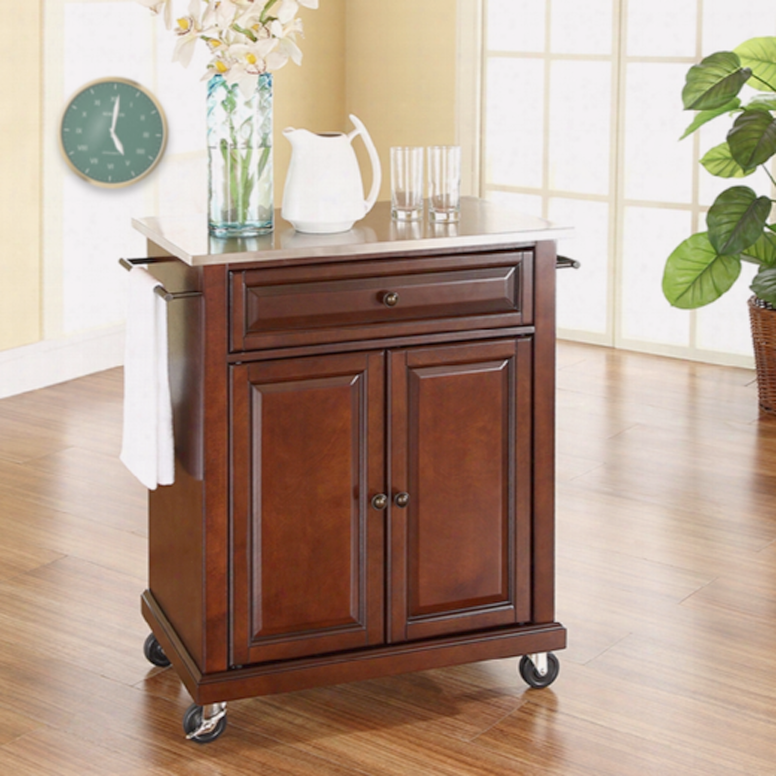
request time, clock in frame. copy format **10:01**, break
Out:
**5:01**
